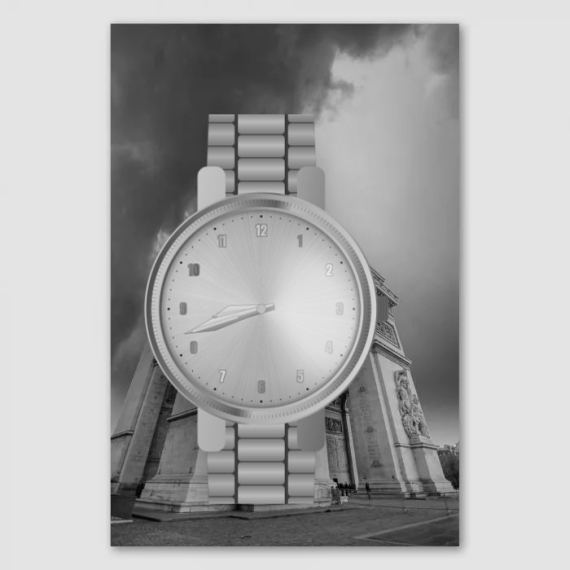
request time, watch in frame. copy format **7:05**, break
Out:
**8:42**
